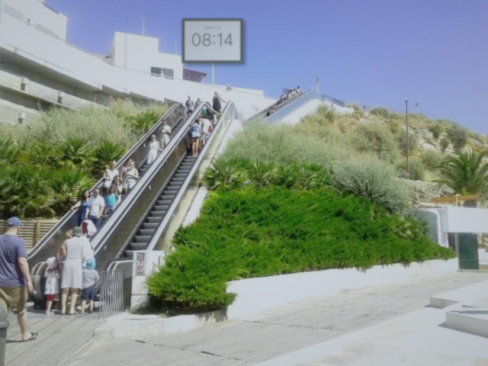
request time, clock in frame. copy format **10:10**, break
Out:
**8:14**
